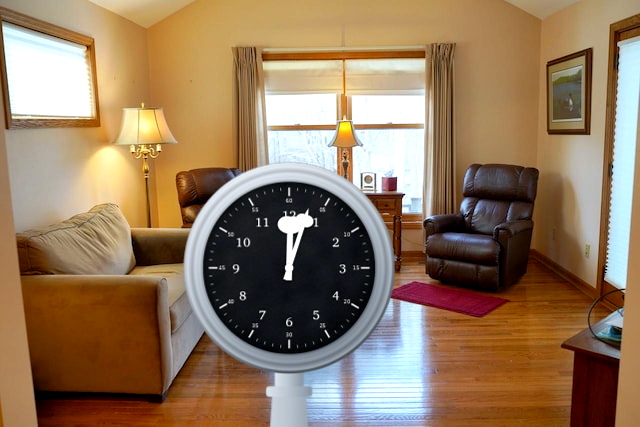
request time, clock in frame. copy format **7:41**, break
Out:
**12:03**
